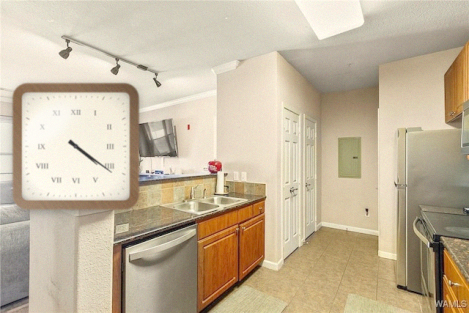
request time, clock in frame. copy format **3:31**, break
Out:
**4:21**
